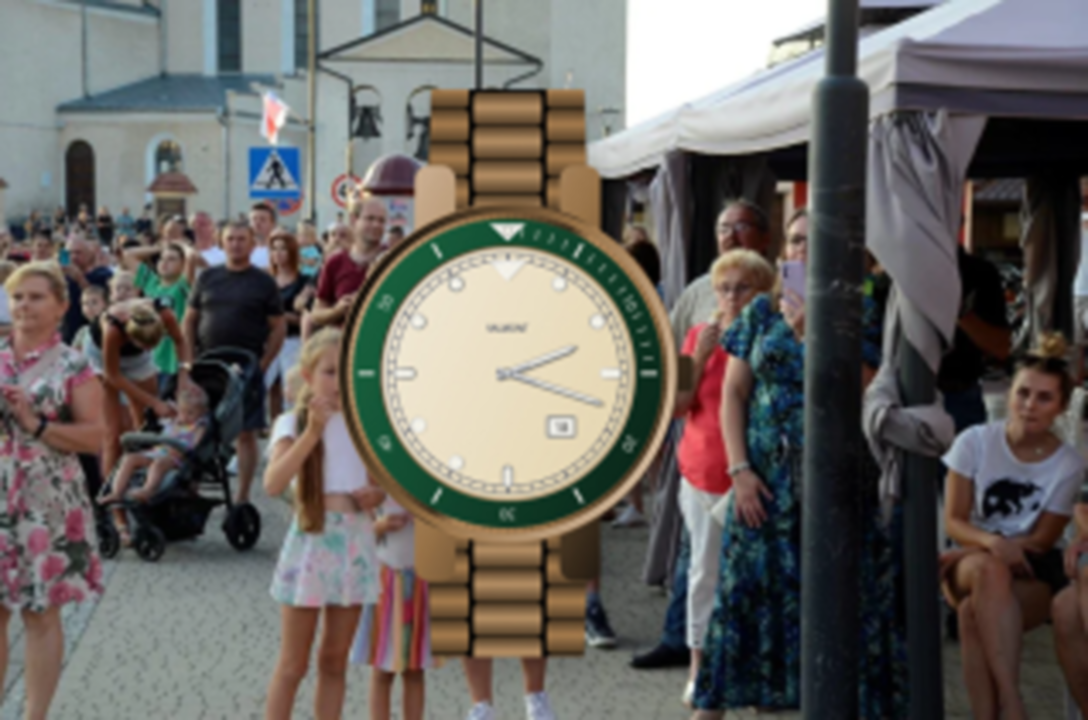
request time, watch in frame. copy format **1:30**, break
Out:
**2:18**
